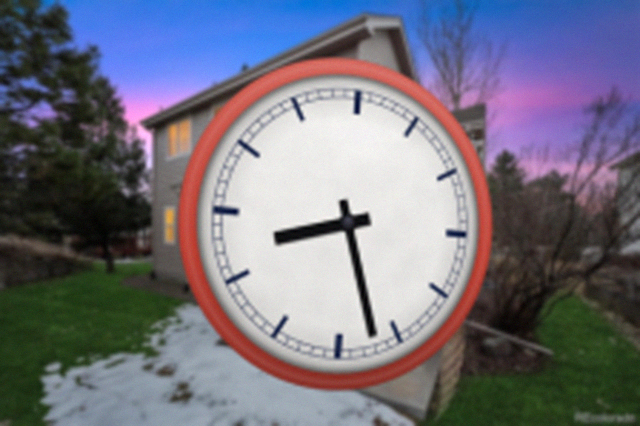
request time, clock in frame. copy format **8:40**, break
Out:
**8:27**
